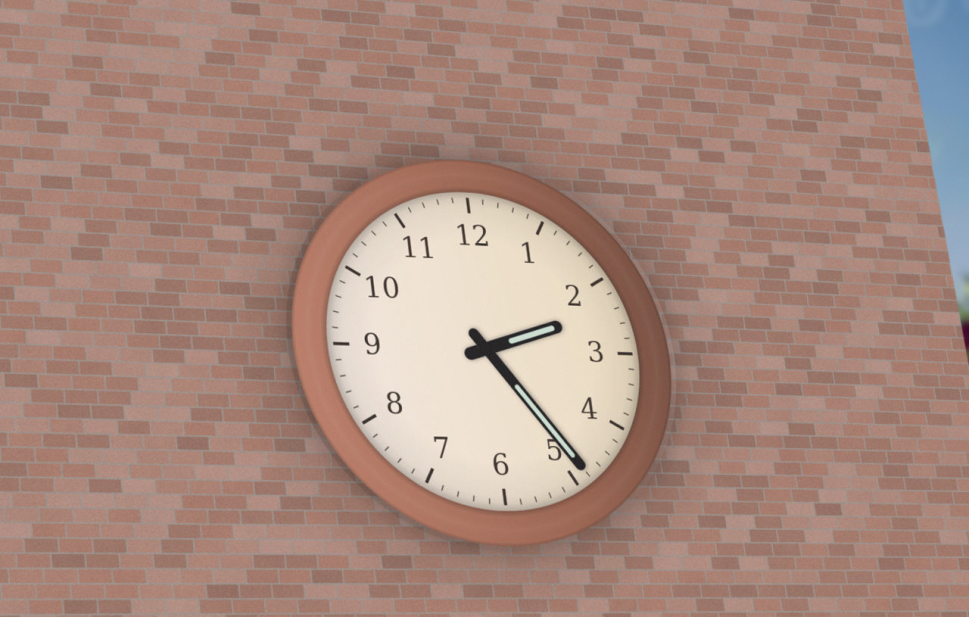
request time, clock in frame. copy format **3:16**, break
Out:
**2:24**
